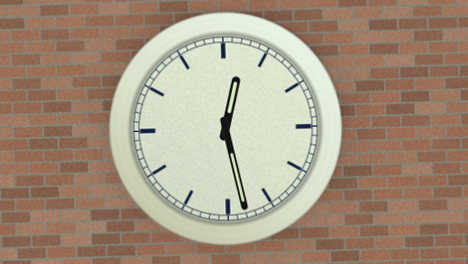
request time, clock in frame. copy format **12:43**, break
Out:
**12:28**
